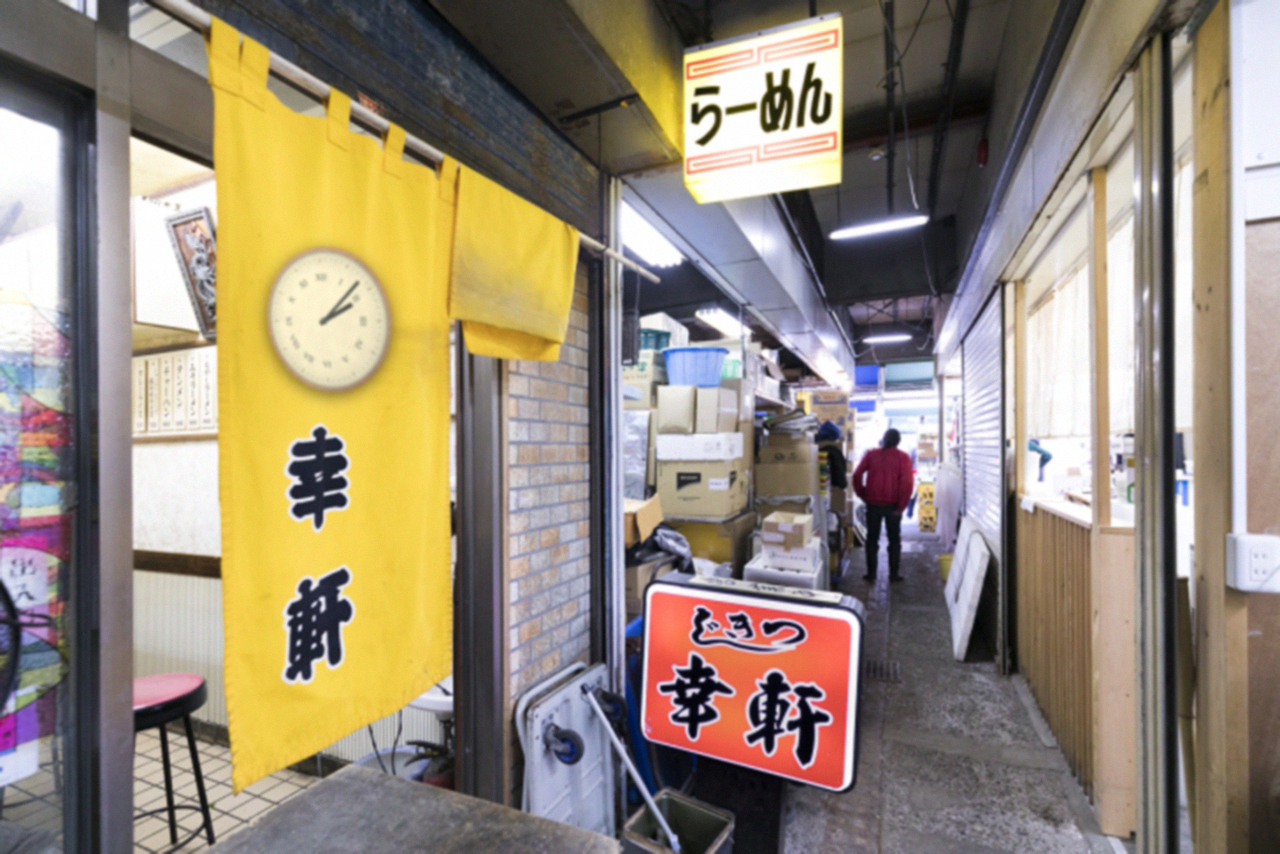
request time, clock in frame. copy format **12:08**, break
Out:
**2:08**
